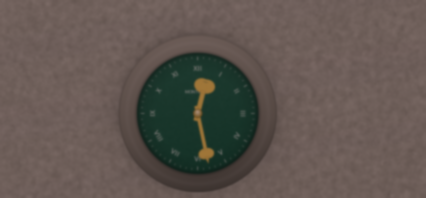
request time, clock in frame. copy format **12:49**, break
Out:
**12:28**
